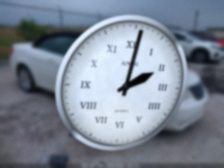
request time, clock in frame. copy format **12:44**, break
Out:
**2:01**
